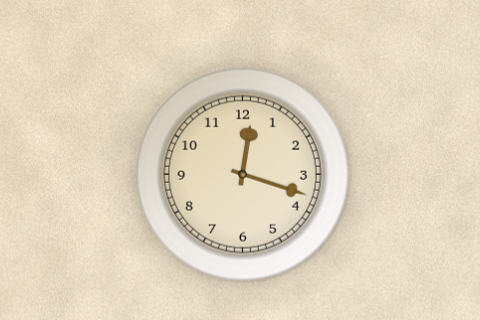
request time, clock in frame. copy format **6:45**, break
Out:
**12:18**
